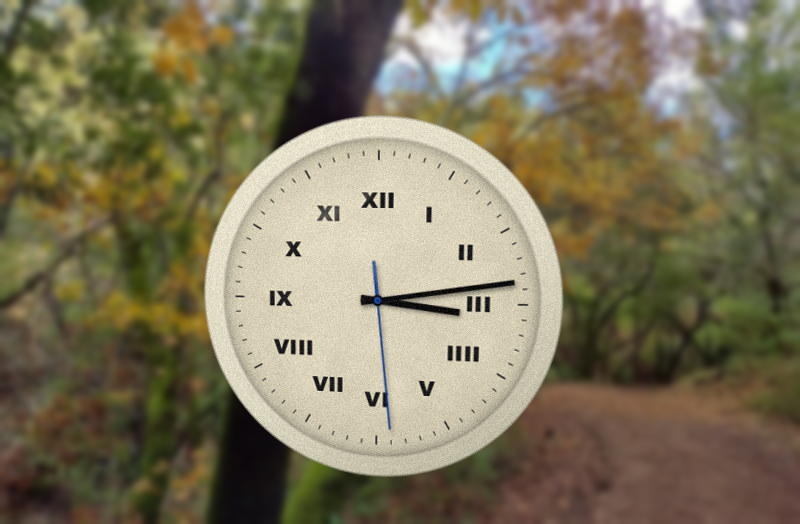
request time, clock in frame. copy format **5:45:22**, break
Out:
**3:13:29**
